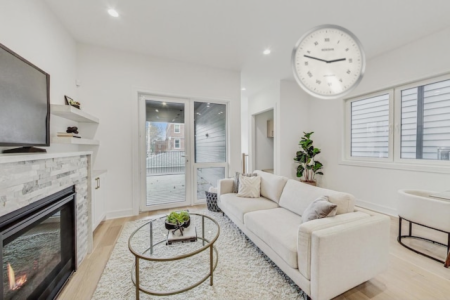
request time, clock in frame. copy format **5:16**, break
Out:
**2:48**
